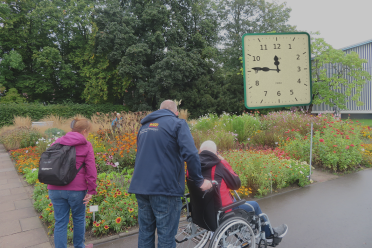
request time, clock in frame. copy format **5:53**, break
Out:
**11:46**
